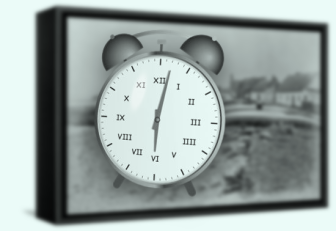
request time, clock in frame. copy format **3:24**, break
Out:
**6:02**
